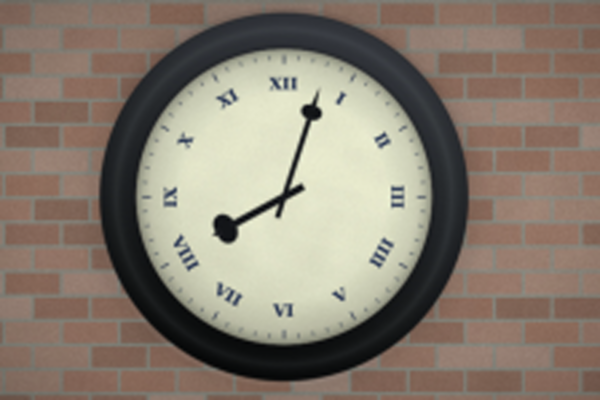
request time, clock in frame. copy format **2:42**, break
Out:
**8:03**
